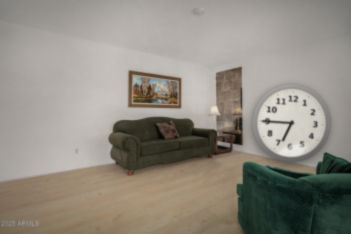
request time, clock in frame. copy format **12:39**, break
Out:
**6:45**
